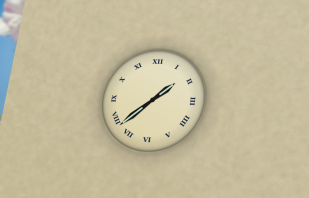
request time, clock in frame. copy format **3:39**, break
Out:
**1:38**
